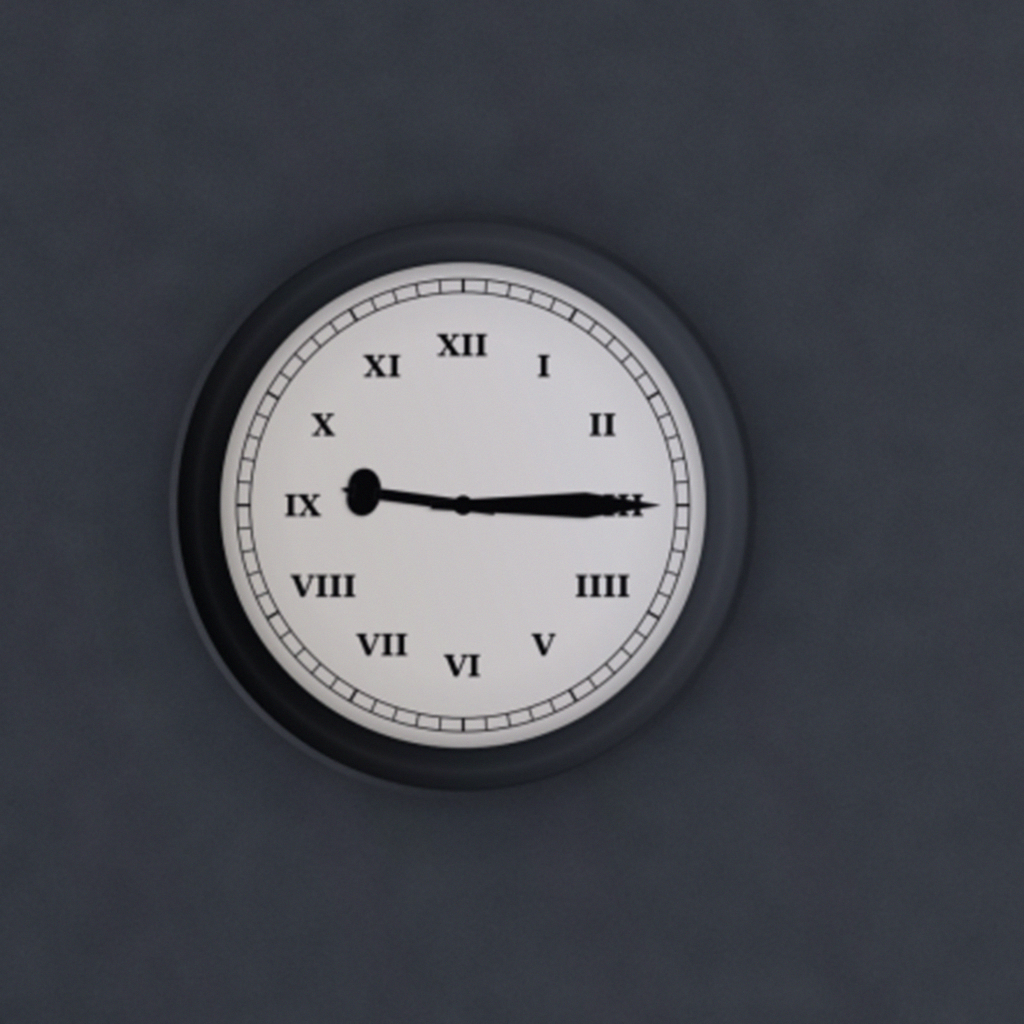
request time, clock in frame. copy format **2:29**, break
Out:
**9:15**
